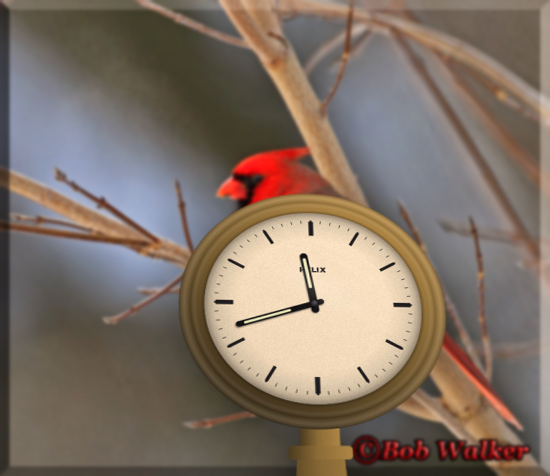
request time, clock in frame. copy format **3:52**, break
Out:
**11:42**
